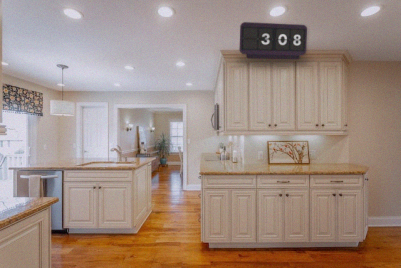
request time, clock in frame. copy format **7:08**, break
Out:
**3:08**
